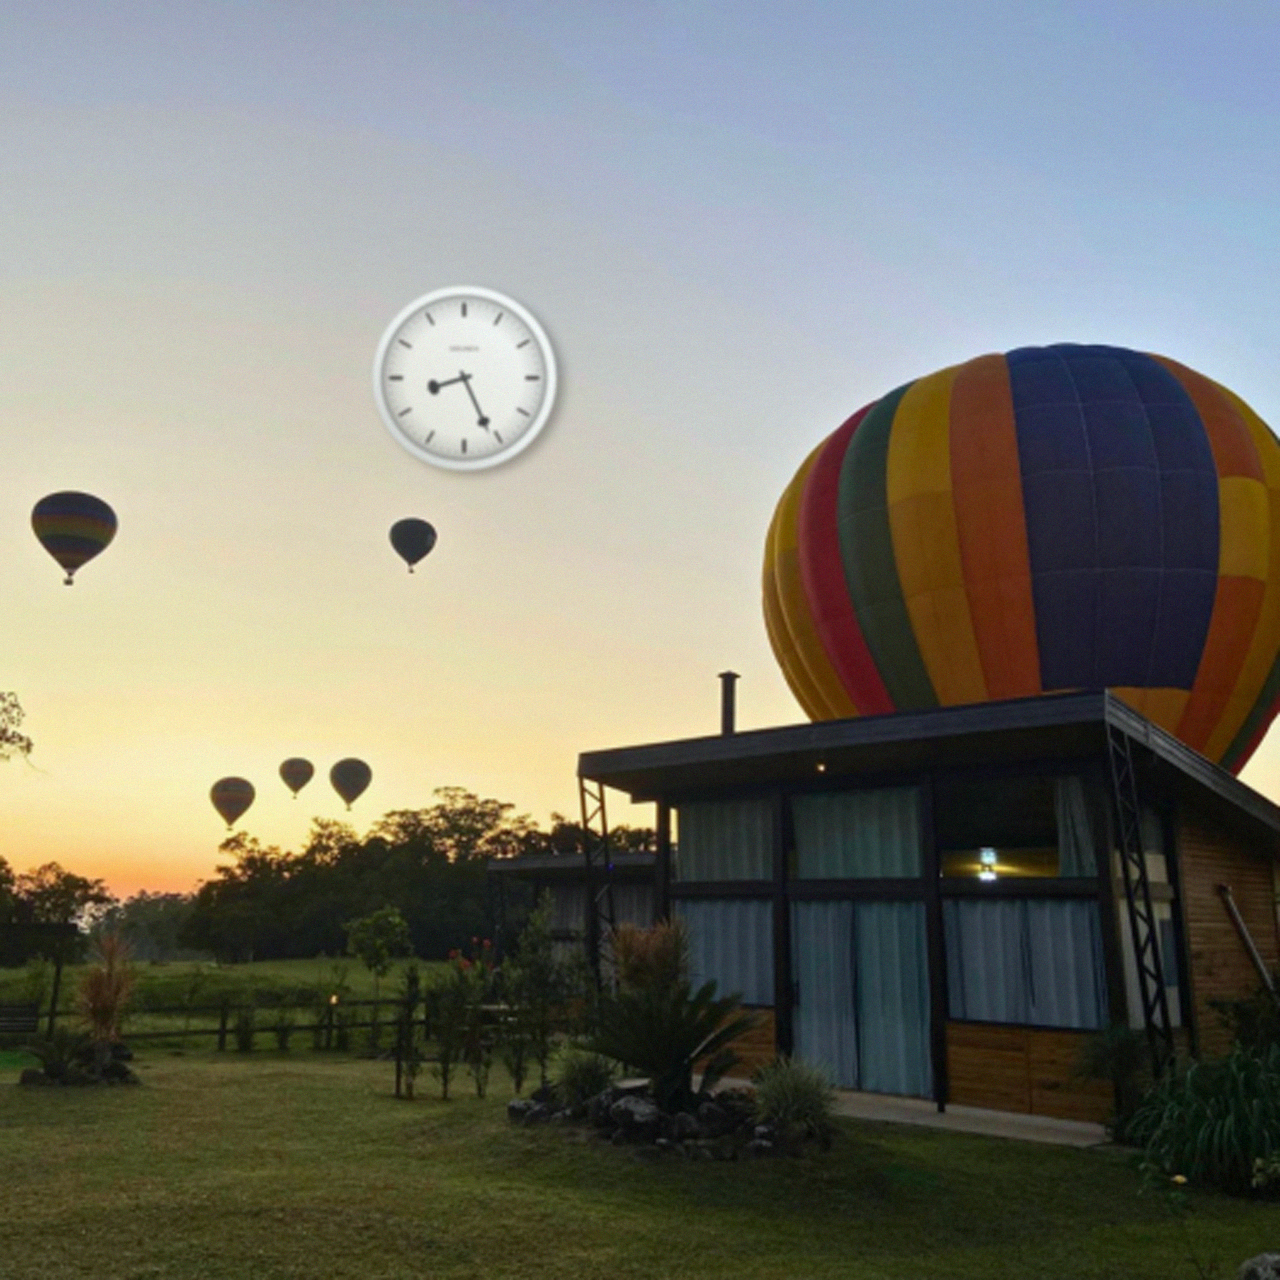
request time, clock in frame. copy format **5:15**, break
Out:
**8:26**
